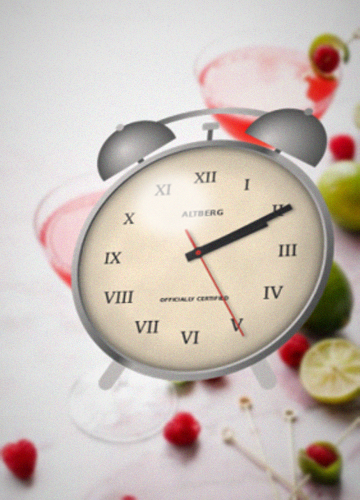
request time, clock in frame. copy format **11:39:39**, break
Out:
**2:10:25**
